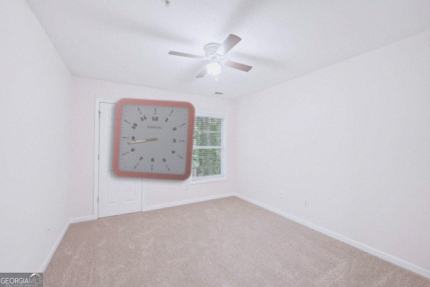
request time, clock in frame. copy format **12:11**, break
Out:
**8:43**
